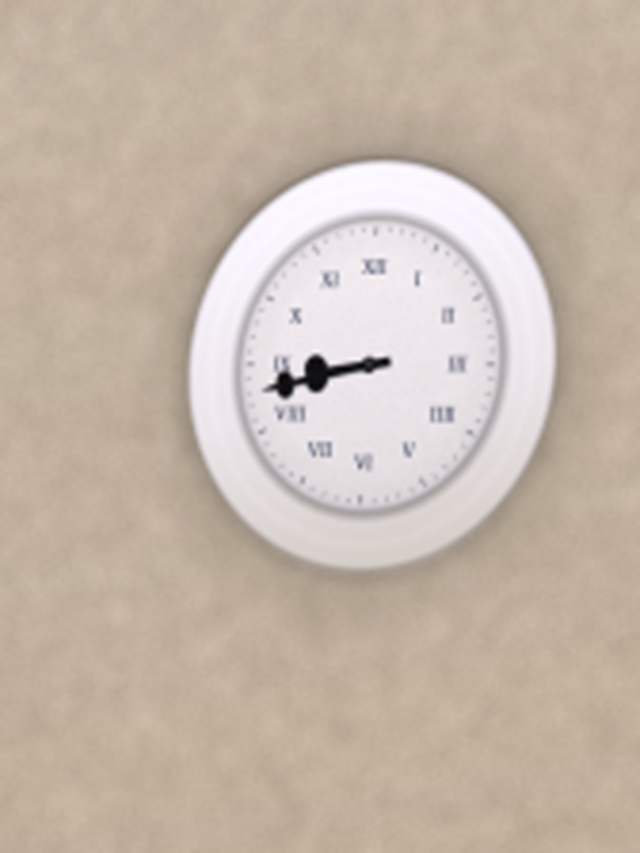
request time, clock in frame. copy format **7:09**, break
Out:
**8:43**
